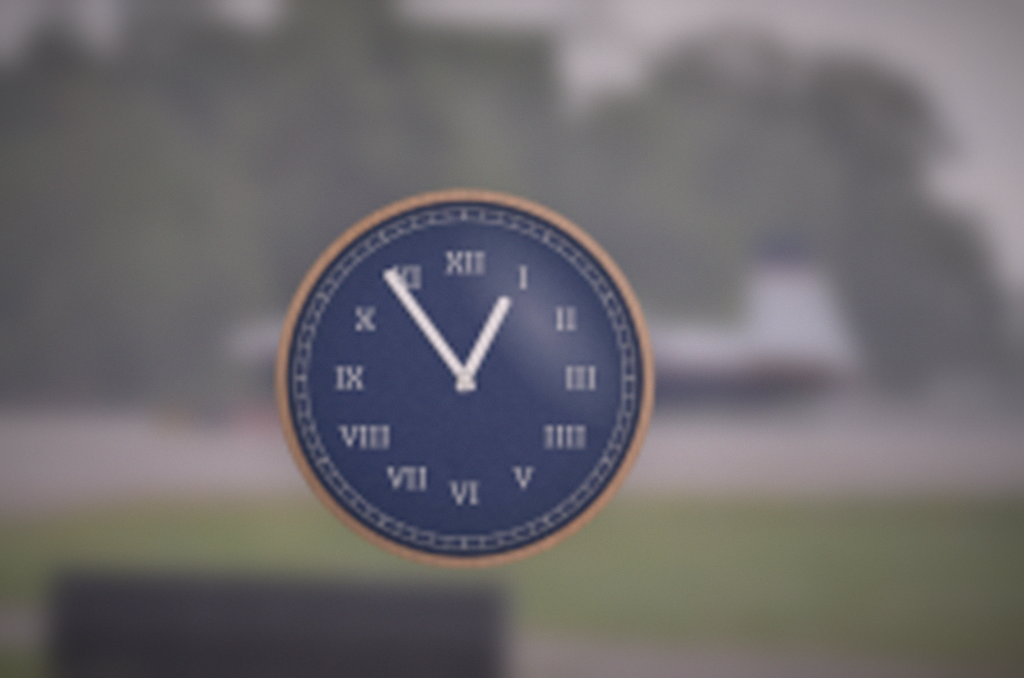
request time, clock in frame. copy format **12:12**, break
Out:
**12:54**
